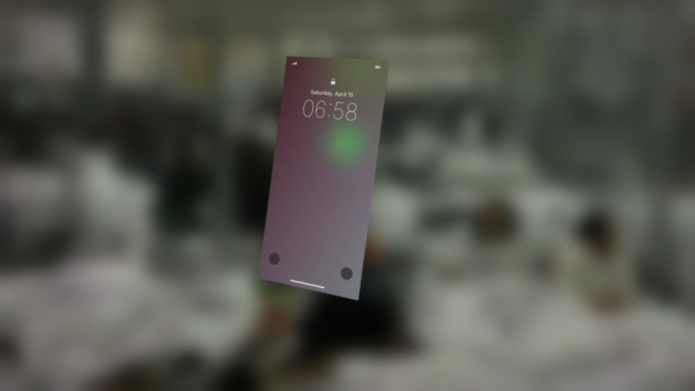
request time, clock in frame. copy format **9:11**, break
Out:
**6:58**
